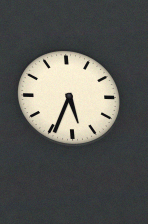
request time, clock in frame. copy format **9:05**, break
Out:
**5:34**
